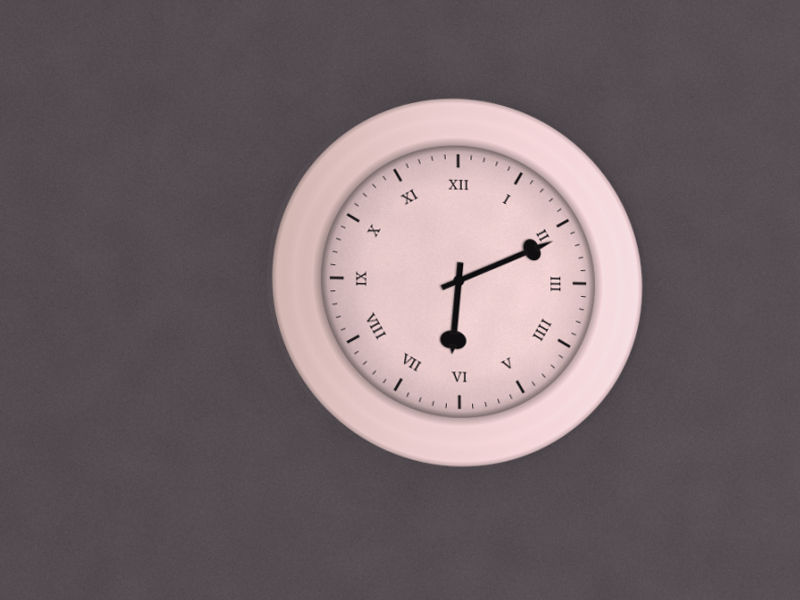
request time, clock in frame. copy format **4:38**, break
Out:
**6:11**
